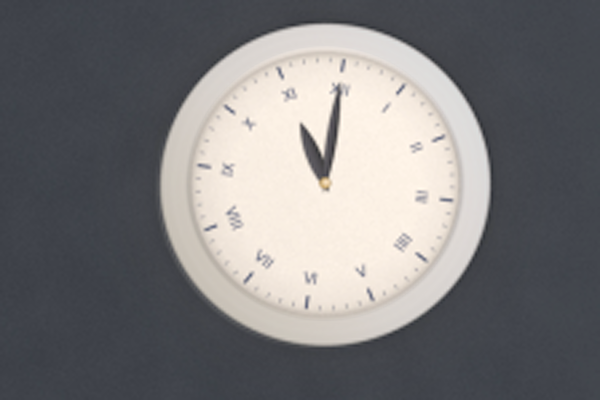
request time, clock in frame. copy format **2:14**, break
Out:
**11:00**
